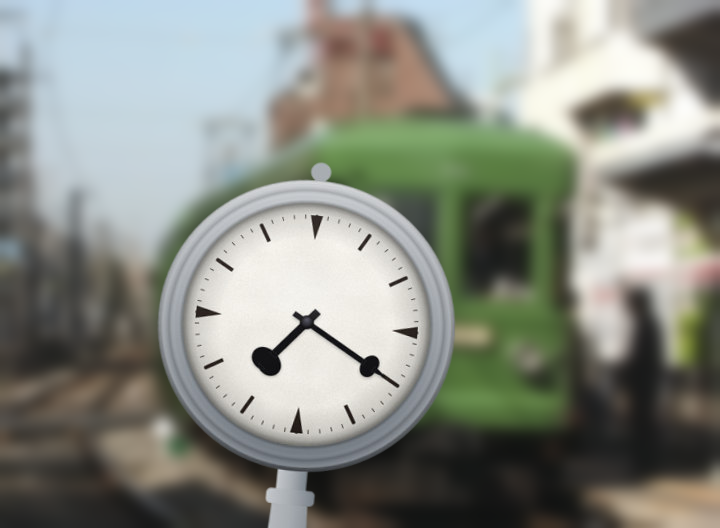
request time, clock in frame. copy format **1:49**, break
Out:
**7:20**
